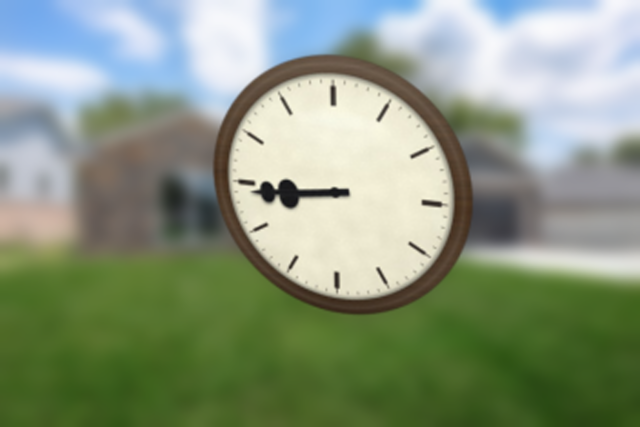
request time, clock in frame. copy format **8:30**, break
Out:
**8:44**
